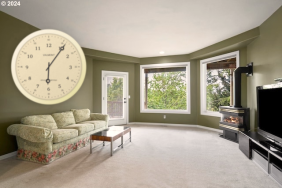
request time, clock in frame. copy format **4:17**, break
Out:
**6:06**
